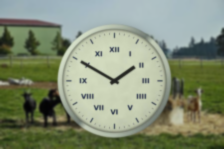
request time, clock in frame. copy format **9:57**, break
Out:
**1:50**
